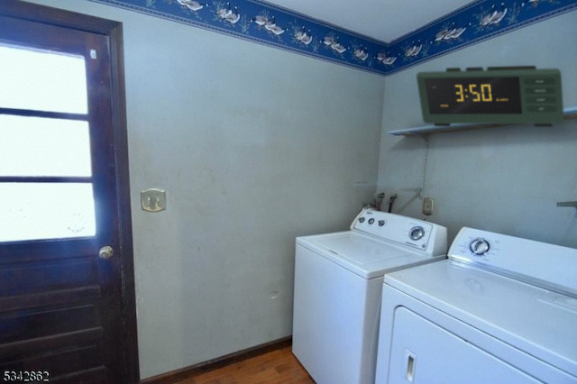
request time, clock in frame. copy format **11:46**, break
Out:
**3:50**
